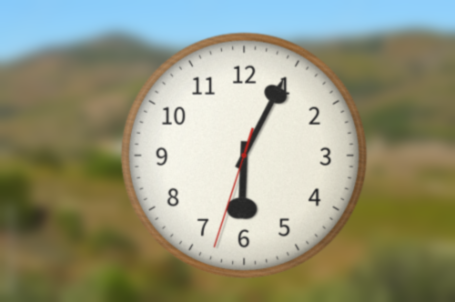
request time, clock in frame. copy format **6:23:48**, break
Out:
**6:04:33**
